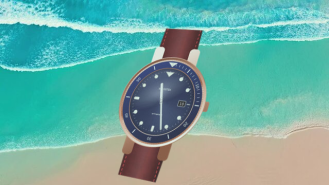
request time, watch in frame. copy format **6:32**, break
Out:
**11:27**
